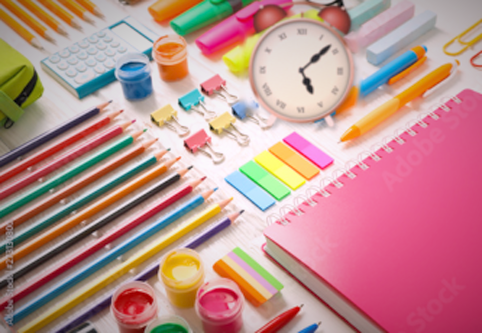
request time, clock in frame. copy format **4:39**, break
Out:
**5:08**
